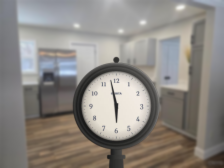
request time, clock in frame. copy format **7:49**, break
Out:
**5:58**
